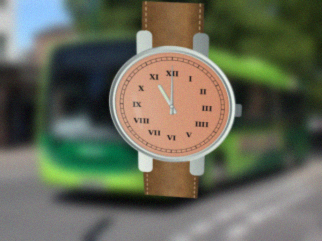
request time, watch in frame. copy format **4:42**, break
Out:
**11:00**
